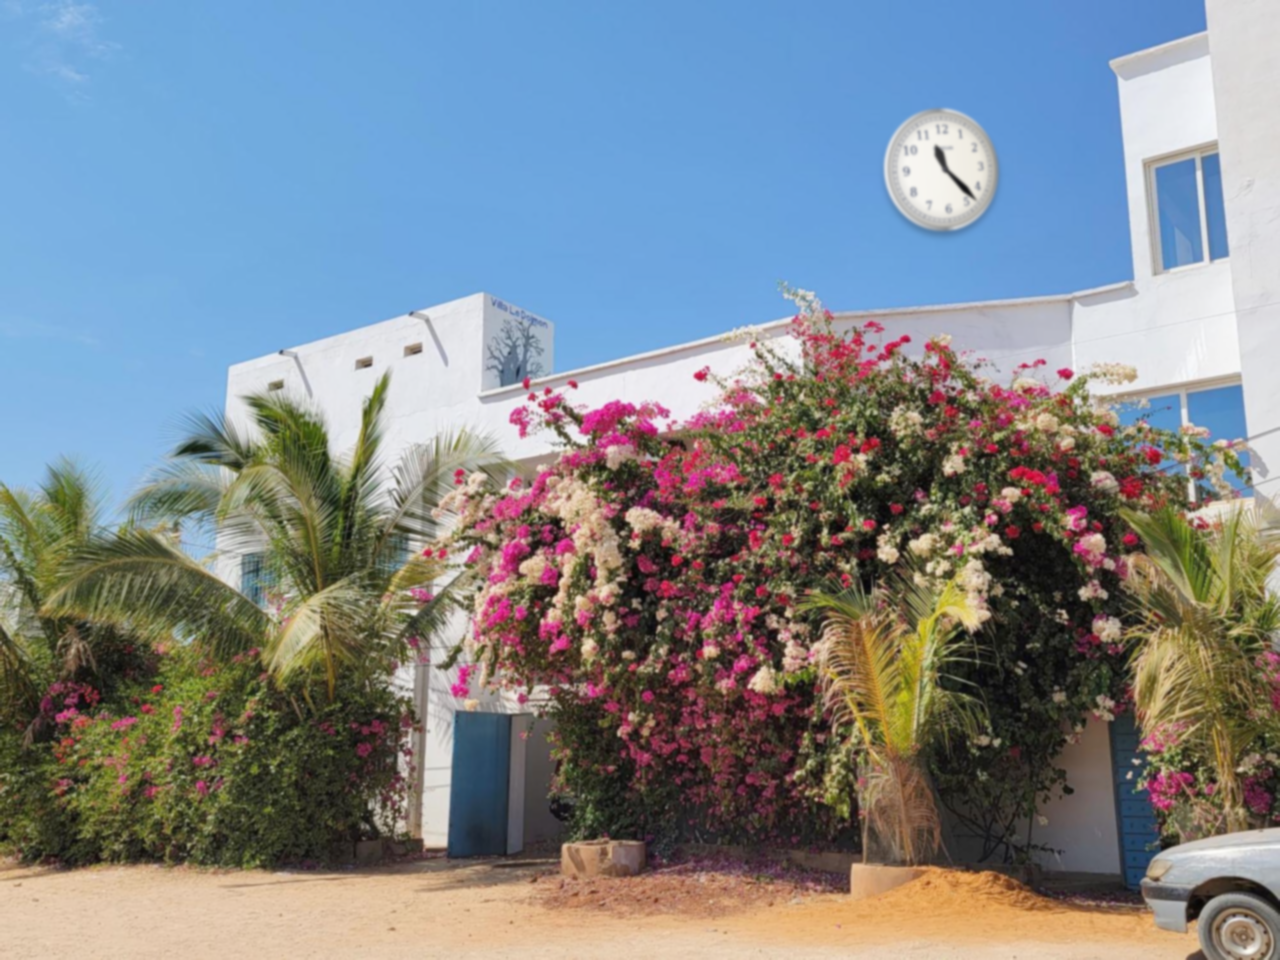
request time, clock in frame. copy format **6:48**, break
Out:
**11:23**
